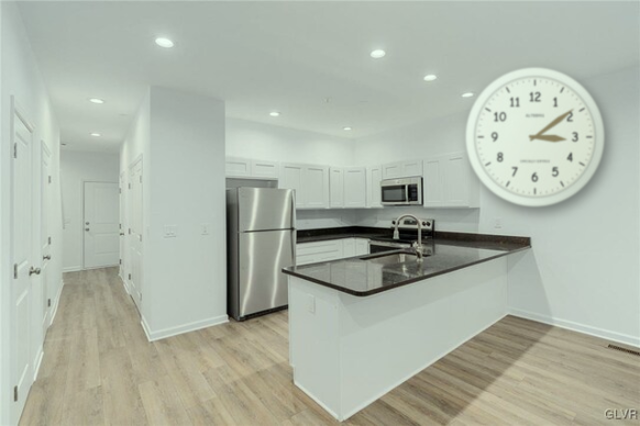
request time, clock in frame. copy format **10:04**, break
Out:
**3:09**
